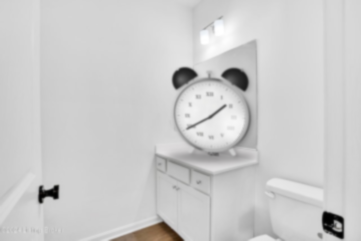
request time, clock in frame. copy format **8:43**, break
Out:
**1:40**
